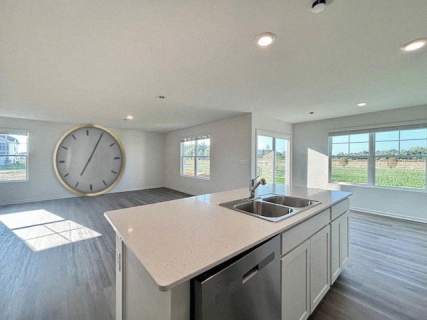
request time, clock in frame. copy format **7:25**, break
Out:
**7:05**
